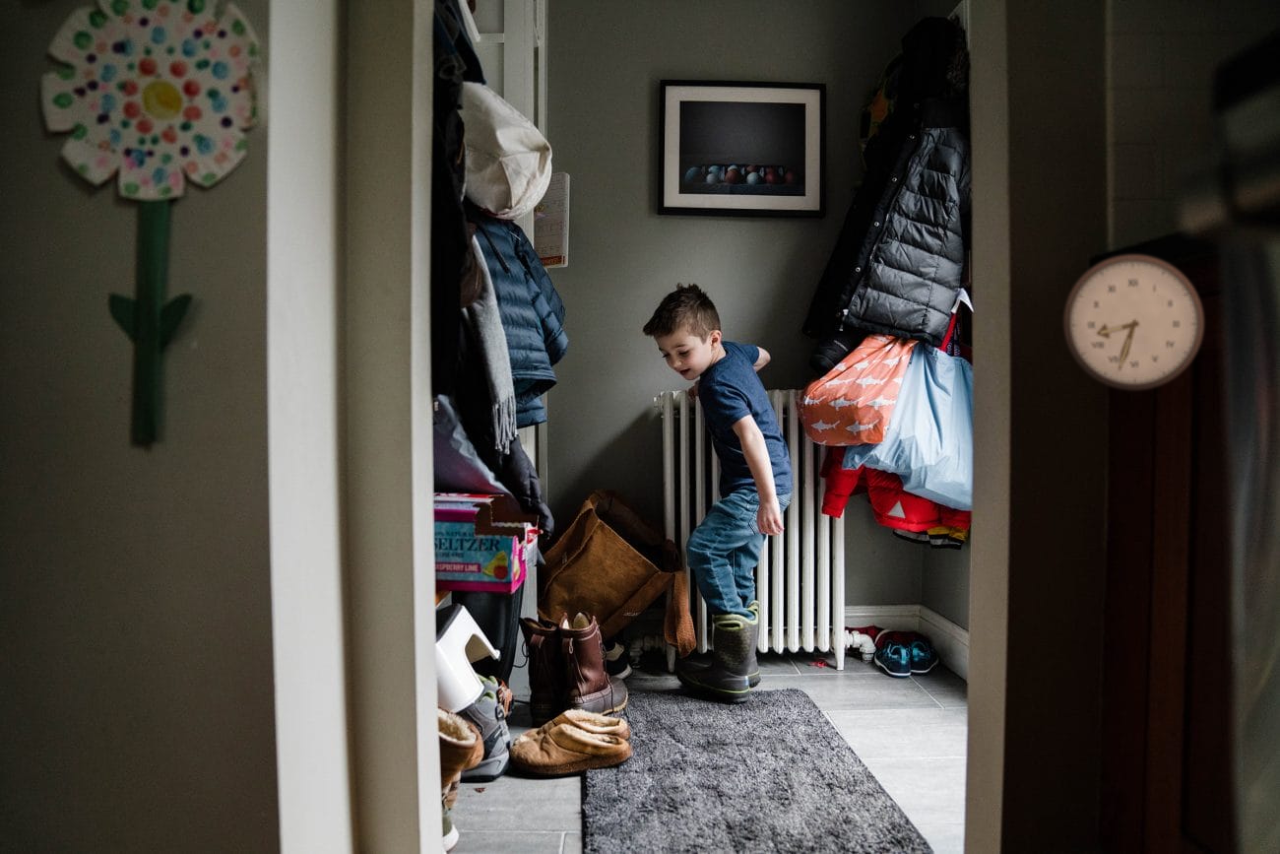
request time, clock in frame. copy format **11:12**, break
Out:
**8:33**
